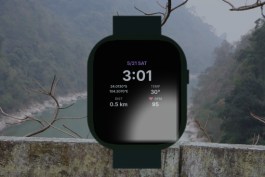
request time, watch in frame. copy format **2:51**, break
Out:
**3:01**
